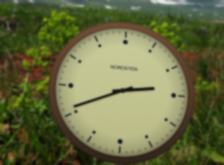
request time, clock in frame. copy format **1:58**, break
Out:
**2:41**
